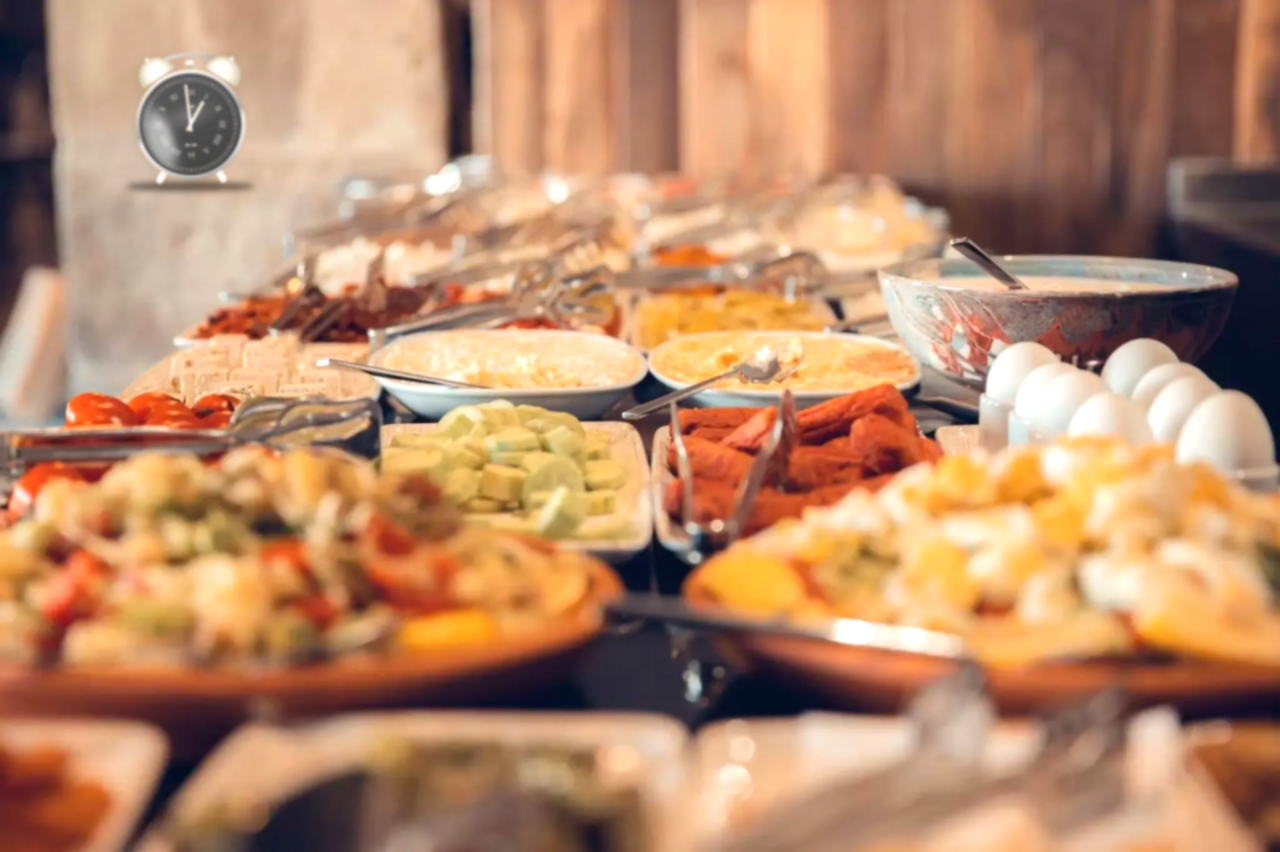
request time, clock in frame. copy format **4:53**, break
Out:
**12:59**
